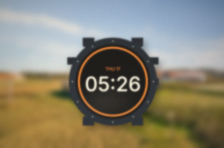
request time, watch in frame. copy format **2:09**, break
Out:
**5:26**
